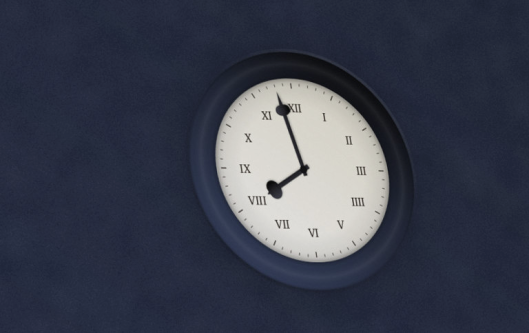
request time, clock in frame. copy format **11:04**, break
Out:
**7:58**
